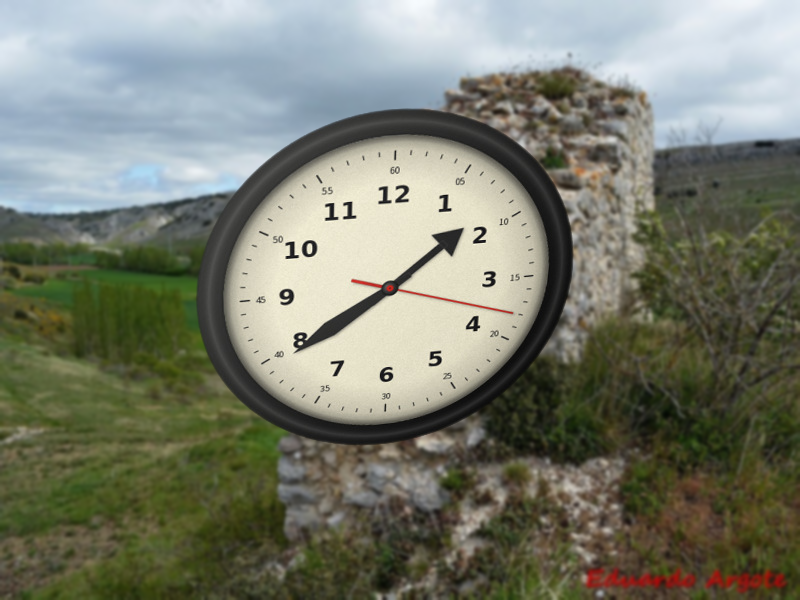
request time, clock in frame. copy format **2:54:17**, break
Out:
**1:39:18**
